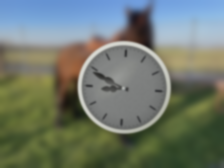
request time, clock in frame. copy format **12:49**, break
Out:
**8:49**
